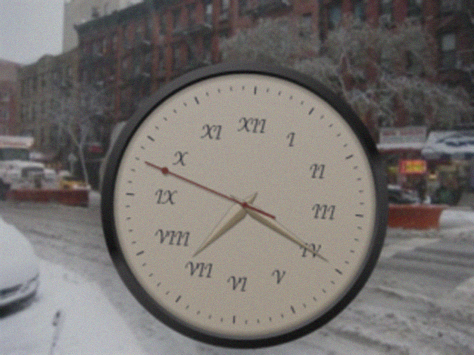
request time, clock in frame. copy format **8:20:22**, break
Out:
**7:19:48**
